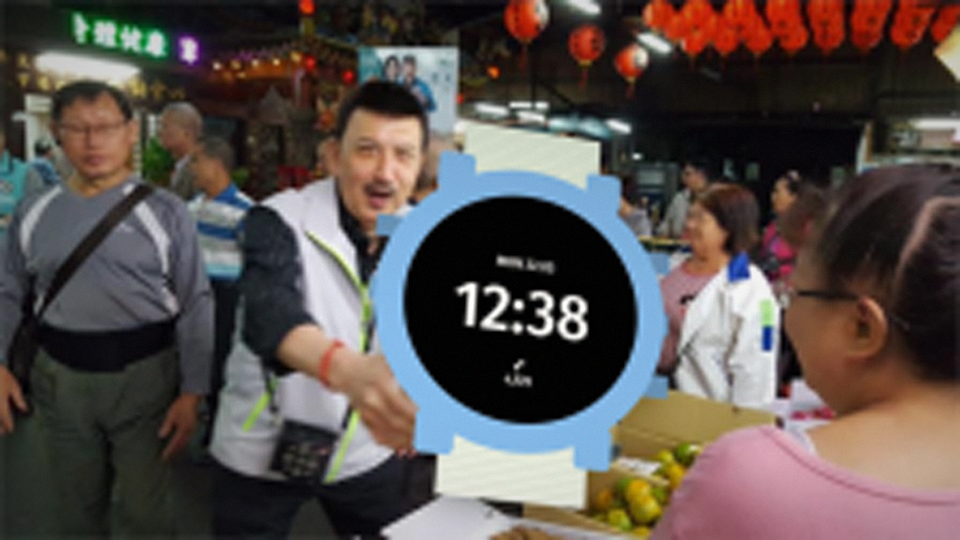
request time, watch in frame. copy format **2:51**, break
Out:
**12:38**
